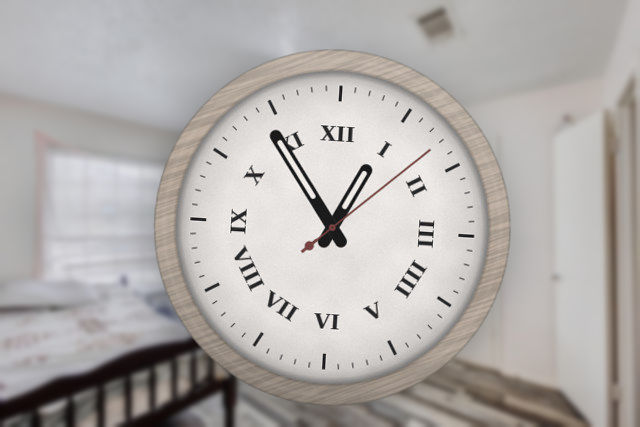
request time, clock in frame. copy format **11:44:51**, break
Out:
**12:54:08**
